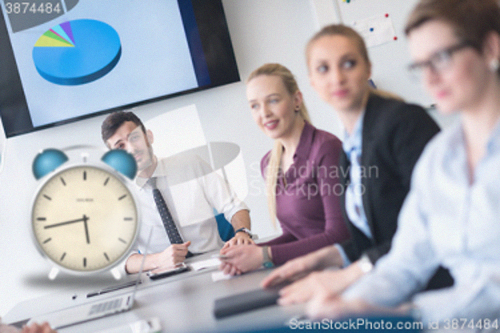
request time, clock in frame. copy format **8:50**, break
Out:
**5:43**
